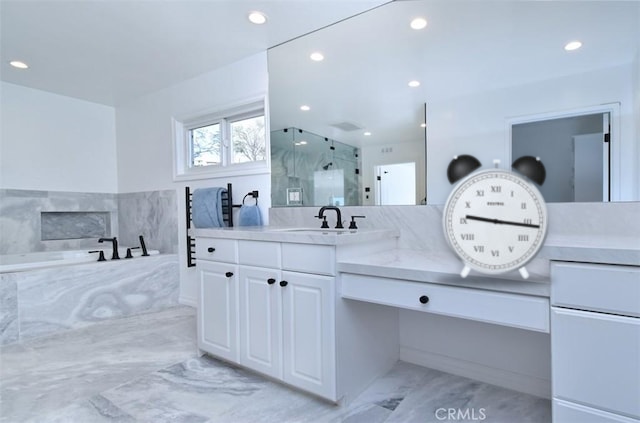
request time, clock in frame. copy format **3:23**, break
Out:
**9:16**
